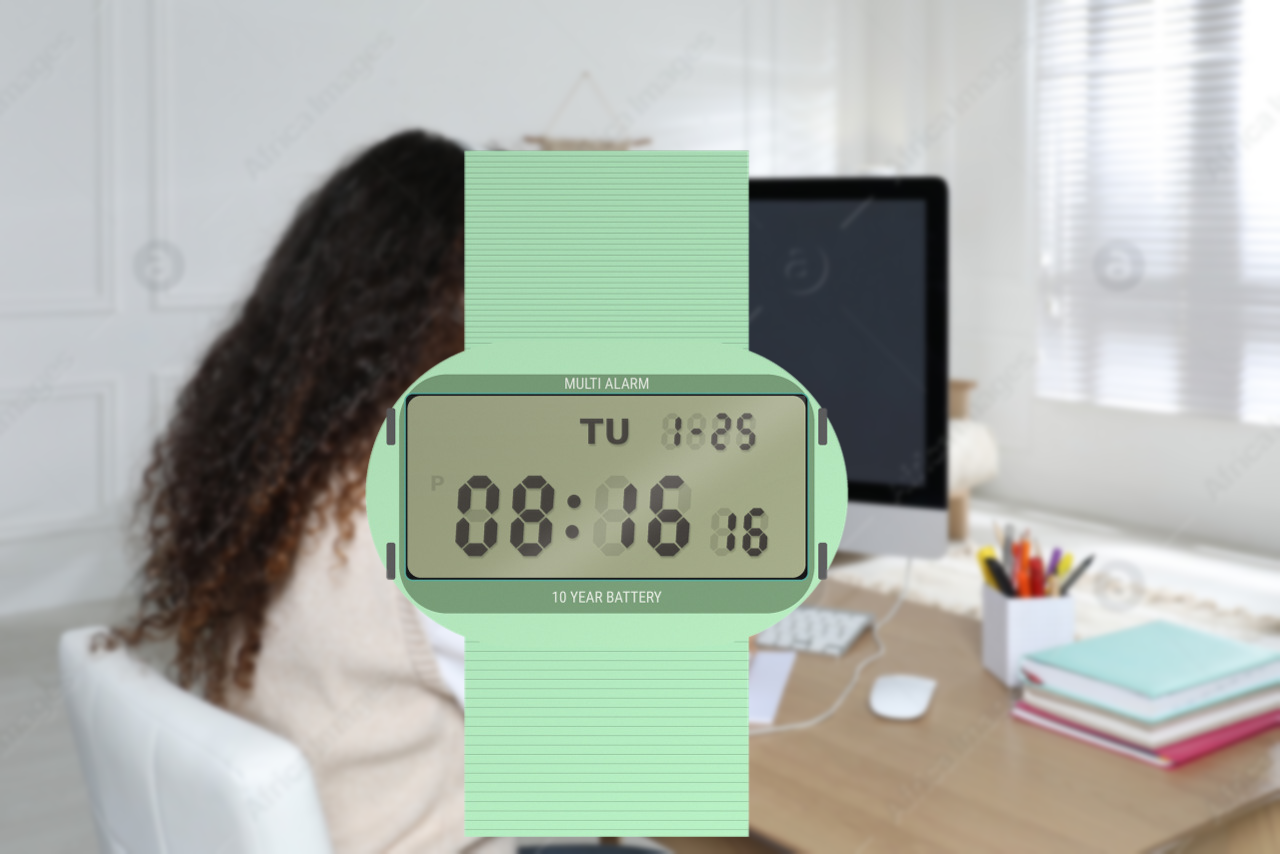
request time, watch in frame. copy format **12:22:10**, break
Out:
**8:16:16**
